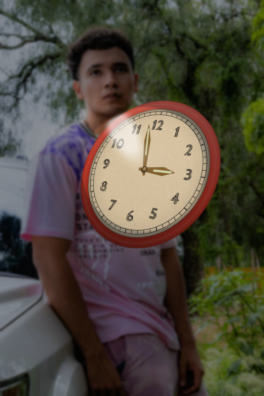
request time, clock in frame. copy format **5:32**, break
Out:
**2:58**
